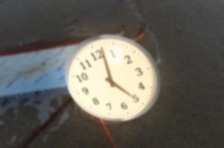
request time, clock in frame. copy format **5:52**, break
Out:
**5:02**
